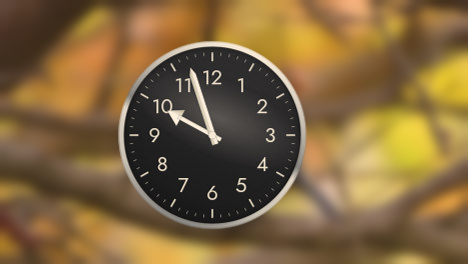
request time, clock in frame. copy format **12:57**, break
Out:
**9:57**
